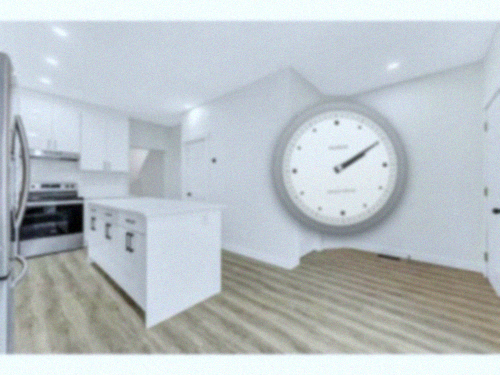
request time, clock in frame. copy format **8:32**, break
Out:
**2:10**
